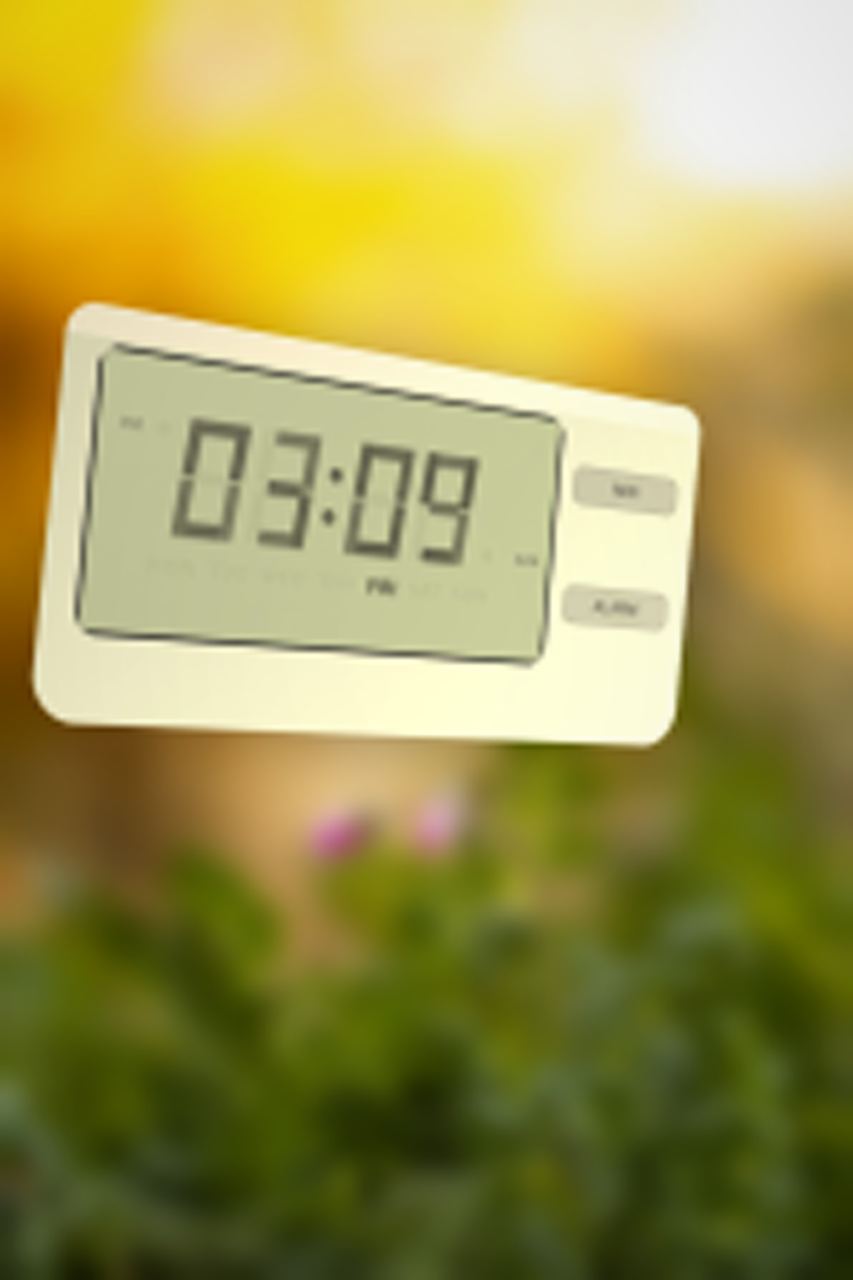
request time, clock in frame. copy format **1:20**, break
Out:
**3:09**
